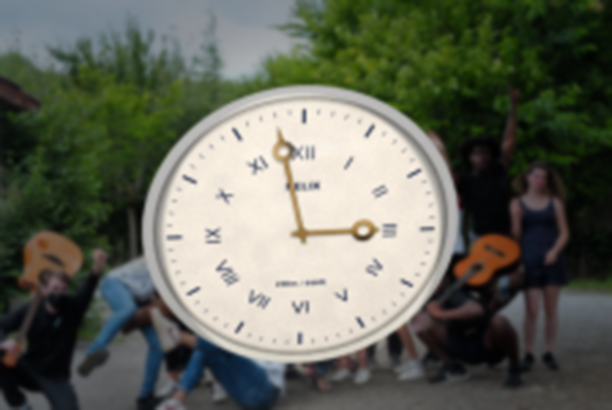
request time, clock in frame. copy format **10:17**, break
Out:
**2:58**
